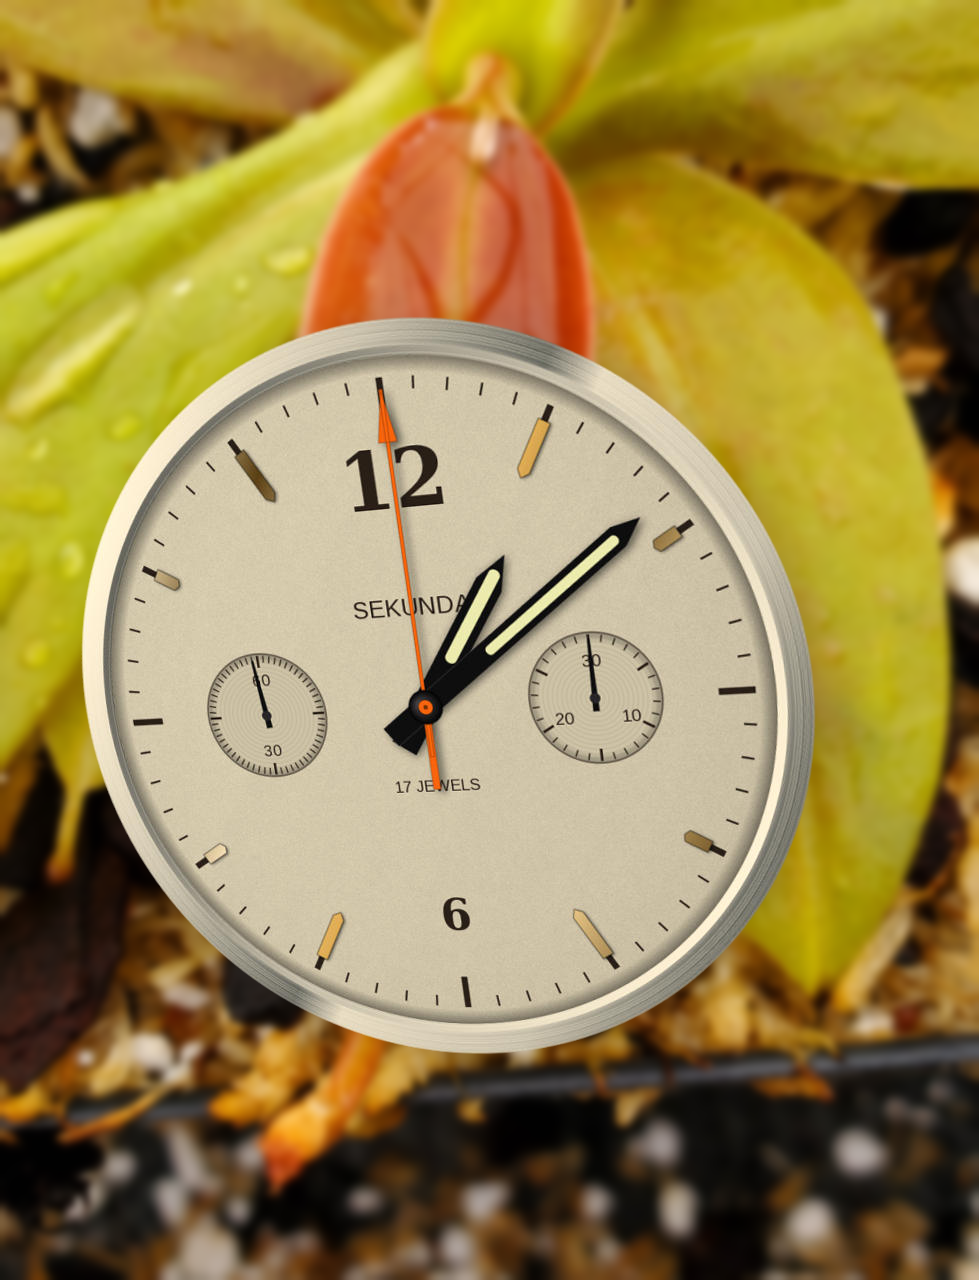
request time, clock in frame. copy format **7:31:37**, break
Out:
**1:08:59**
